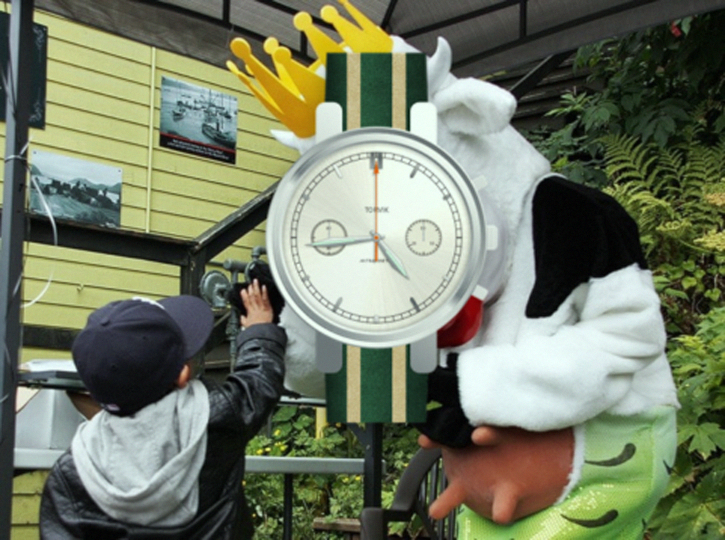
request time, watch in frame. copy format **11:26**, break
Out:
**4:44**
